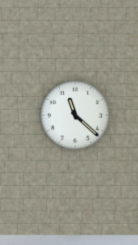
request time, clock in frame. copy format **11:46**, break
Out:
**11:22**
